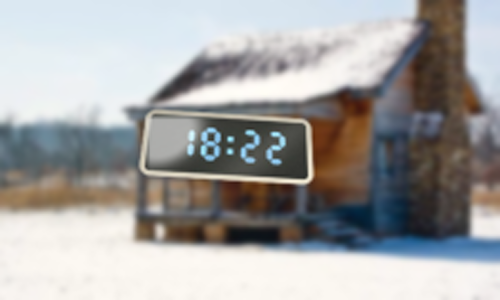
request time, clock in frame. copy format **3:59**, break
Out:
**18:22**
